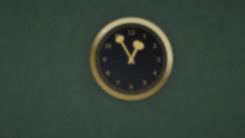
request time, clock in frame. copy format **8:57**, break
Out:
**12:55**
